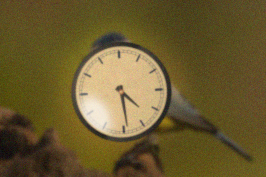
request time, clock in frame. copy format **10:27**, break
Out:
**4:29**
